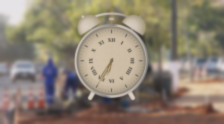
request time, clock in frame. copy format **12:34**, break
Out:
**6:35**
